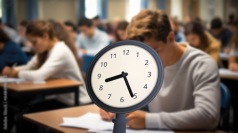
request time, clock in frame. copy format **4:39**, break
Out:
**8:26**
